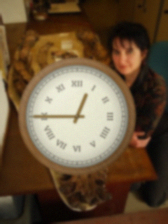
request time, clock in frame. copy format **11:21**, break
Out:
**12:45**
